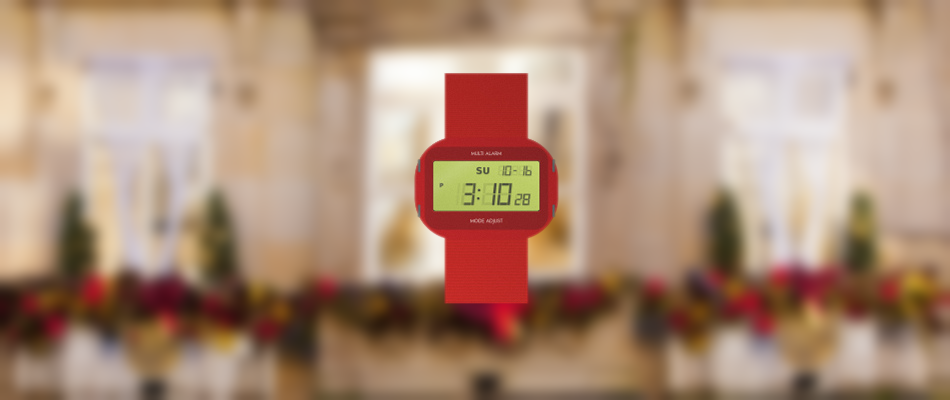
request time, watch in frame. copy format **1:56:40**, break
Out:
**3:10:28**
